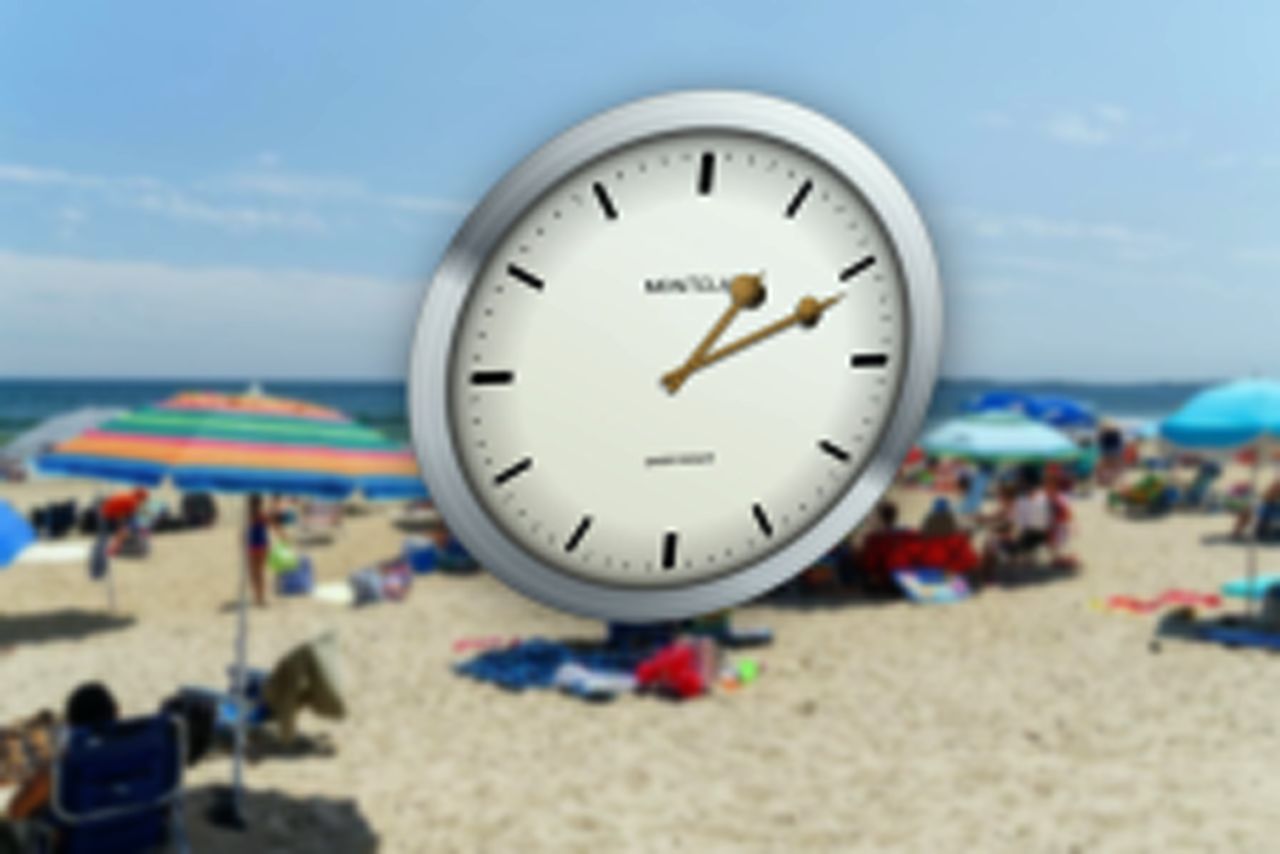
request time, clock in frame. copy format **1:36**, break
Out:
**1:11**
